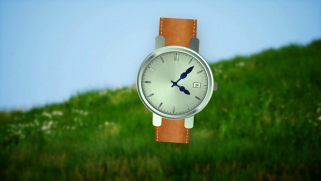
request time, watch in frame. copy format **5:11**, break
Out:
**4:07**
